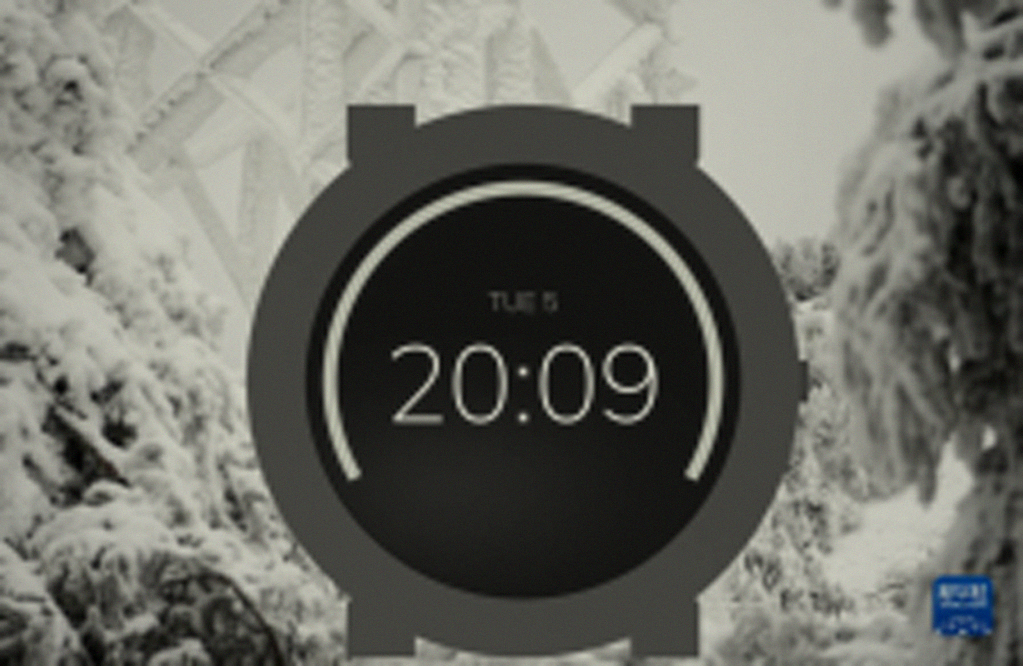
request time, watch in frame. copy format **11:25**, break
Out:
**20:09**
